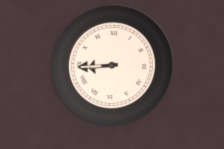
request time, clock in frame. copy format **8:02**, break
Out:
**8:44**
